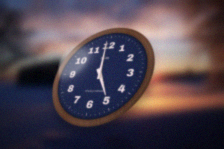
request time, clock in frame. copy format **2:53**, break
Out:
**4:59**
